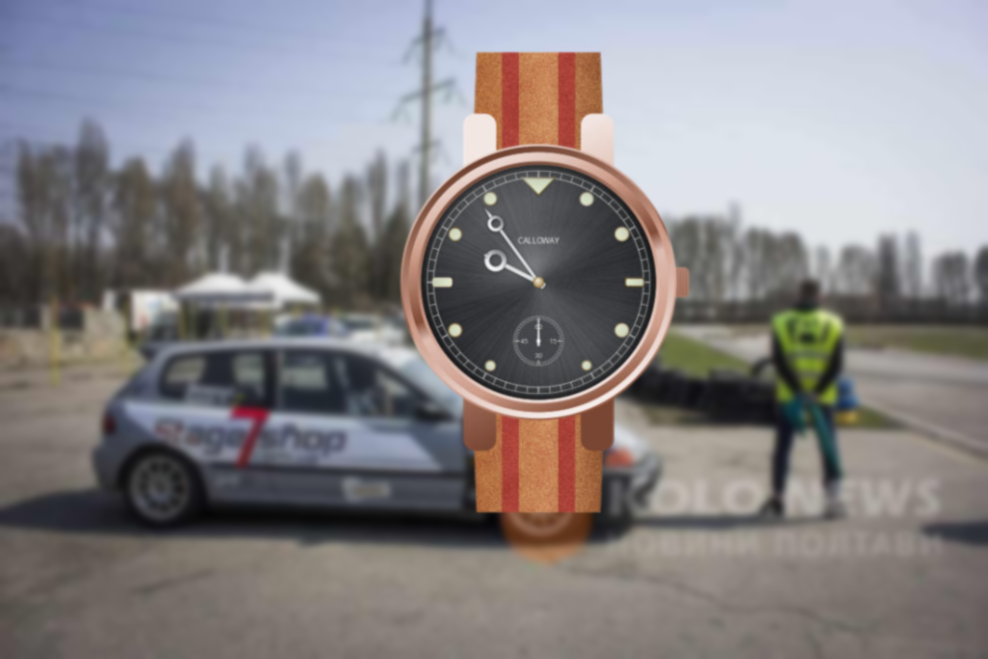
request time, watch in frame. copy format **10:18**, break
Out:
**9:54**
